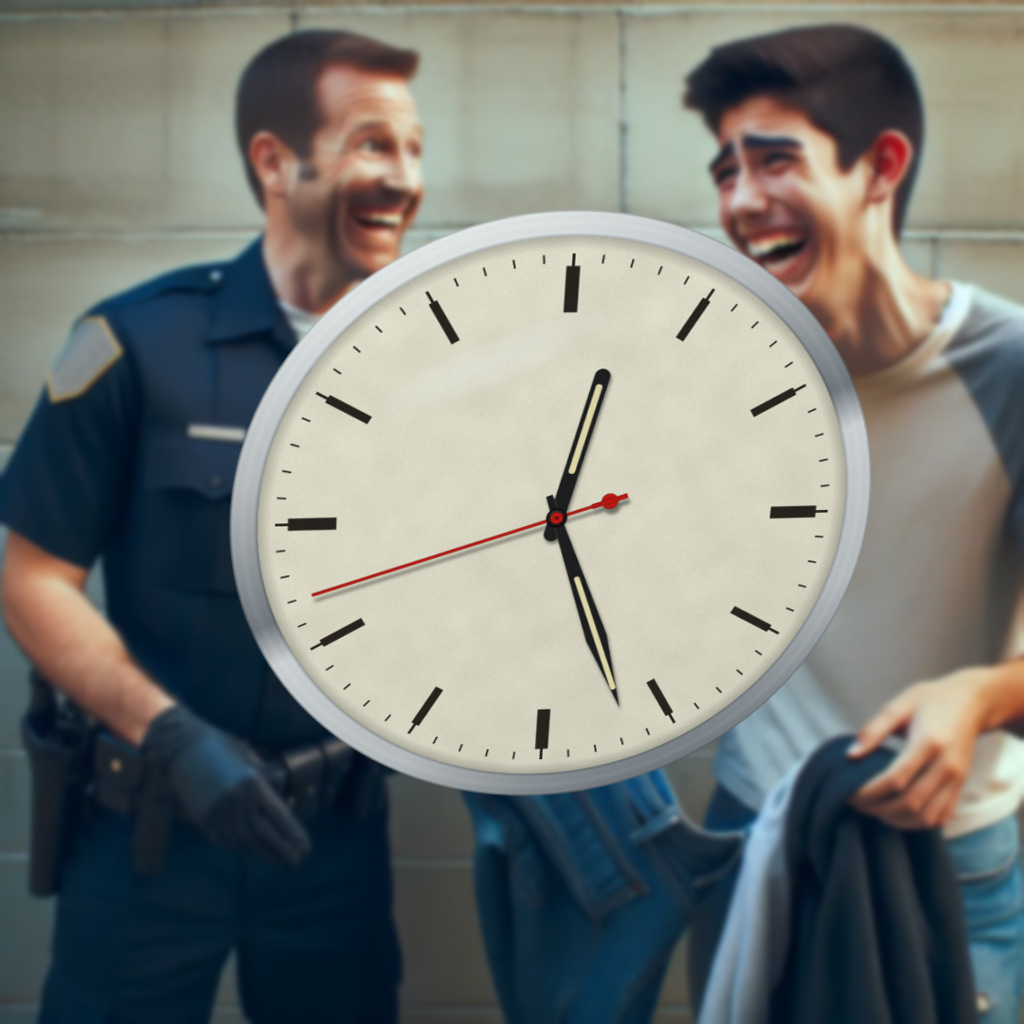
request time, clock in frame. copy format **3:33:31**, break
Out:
**12:26:42**
